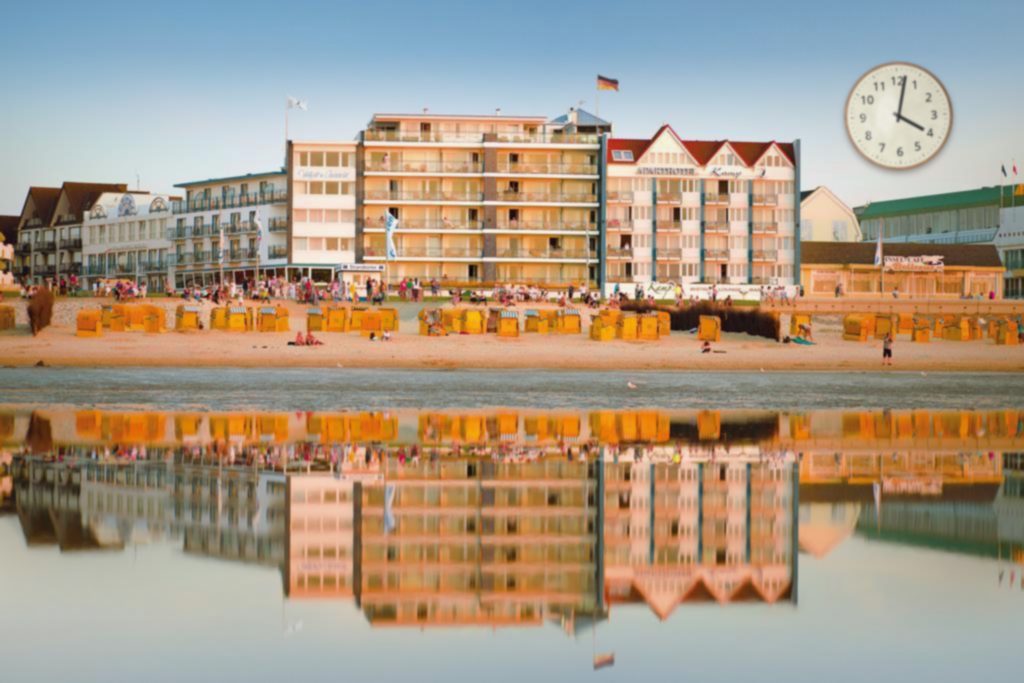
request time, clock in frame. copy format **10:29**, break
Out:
**4:02**
